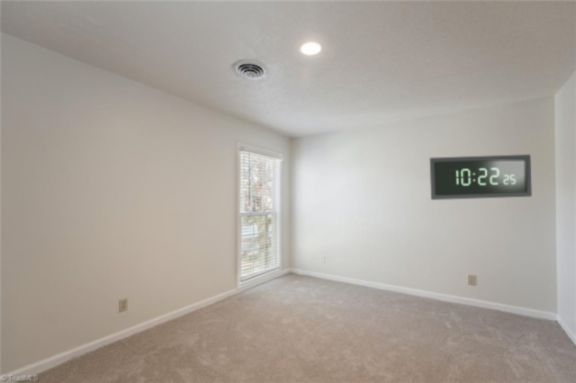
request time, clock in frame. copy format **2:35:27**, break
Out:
**10:22:25**
